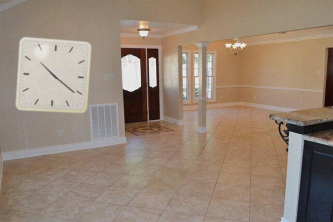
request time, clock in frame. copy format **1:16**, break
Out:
**10:21**
